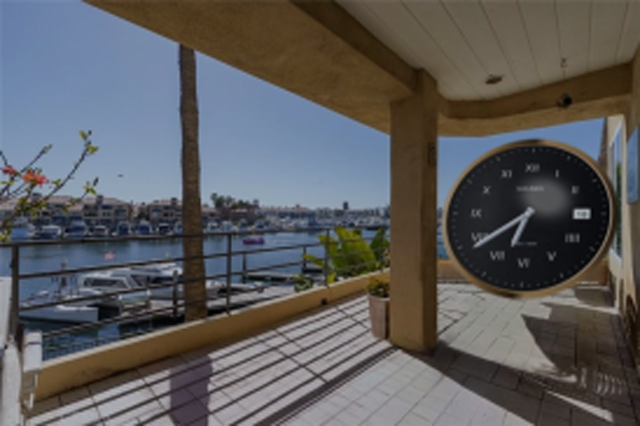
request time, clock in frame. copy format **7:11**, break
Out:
**6:39**
